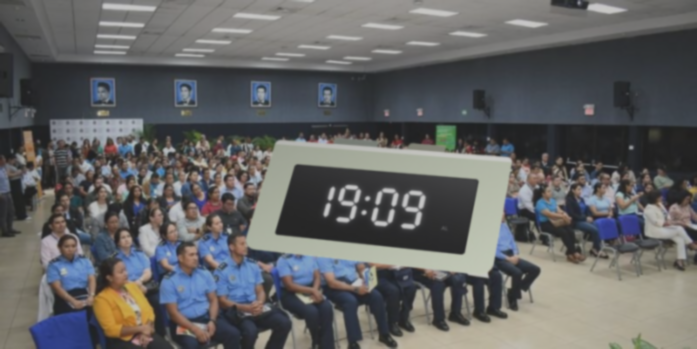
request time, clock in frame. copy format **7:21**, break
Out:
**19:09**
